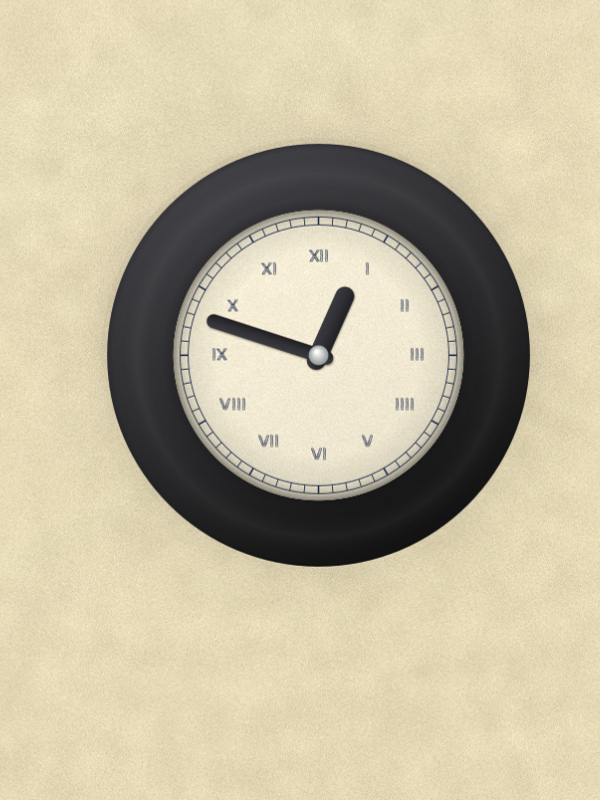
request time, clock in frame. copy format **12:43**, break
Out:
**12:48**
